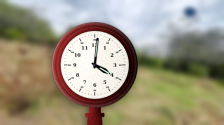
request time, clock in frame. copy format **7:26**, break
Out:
**4:01**
